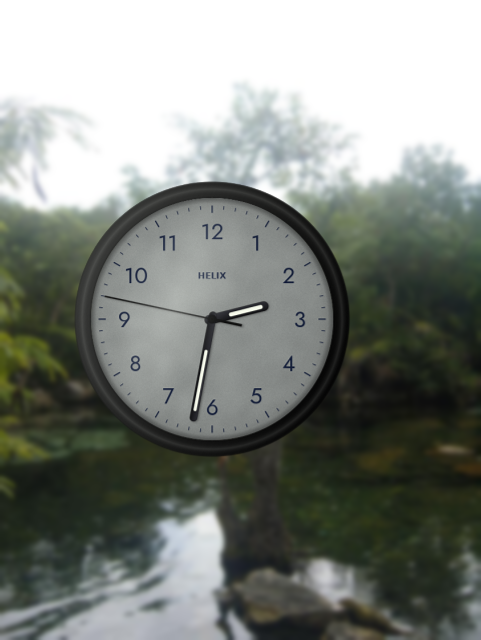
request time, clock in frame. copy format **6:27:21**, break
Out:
**2:31:47**
